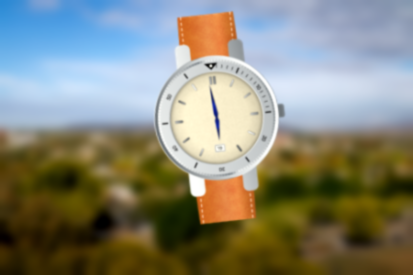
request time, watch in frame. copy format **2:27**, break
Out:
**5:59**
